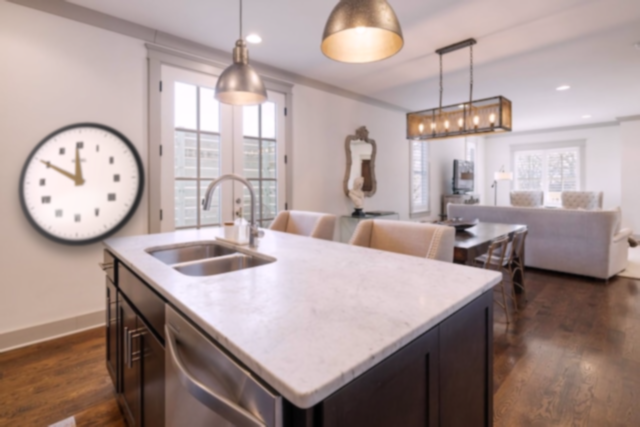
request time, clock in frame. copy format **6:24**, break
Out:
**11:50**
